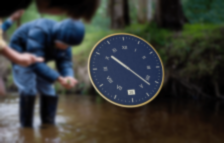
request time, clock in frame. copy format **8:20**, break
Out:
**10:22**
